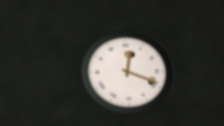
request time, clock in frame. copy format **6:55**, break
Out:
**12:19**
